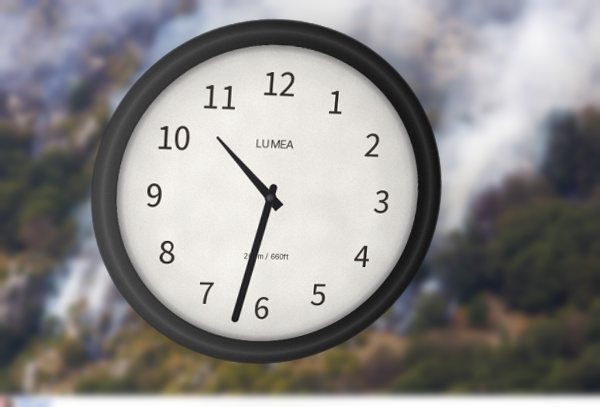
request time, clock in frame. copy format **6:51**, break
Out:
**10:32**
